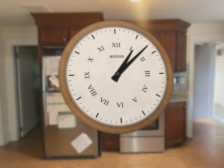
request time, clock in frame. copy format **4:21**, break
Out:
**1:08**
